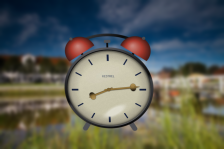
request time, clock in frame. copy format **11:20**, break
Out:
**8:14**
